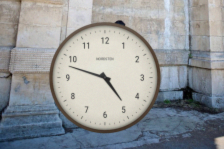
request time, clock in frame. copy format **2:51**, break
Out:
**4:48**
